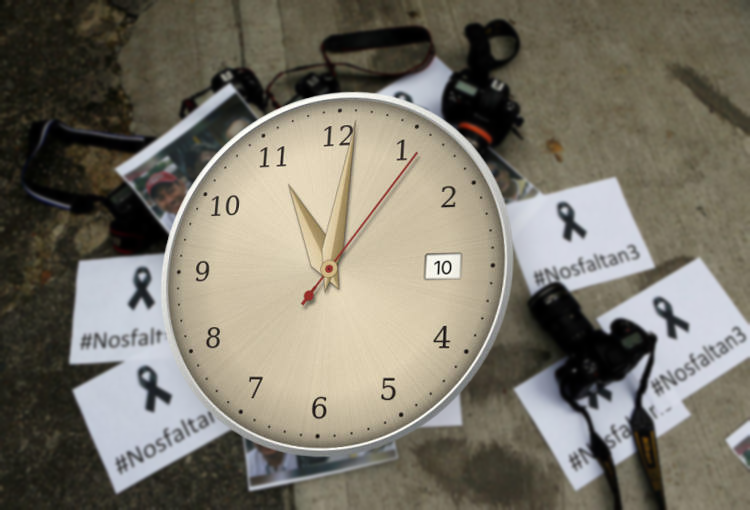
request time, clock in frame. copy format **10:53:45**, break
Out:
**11:01:06**
